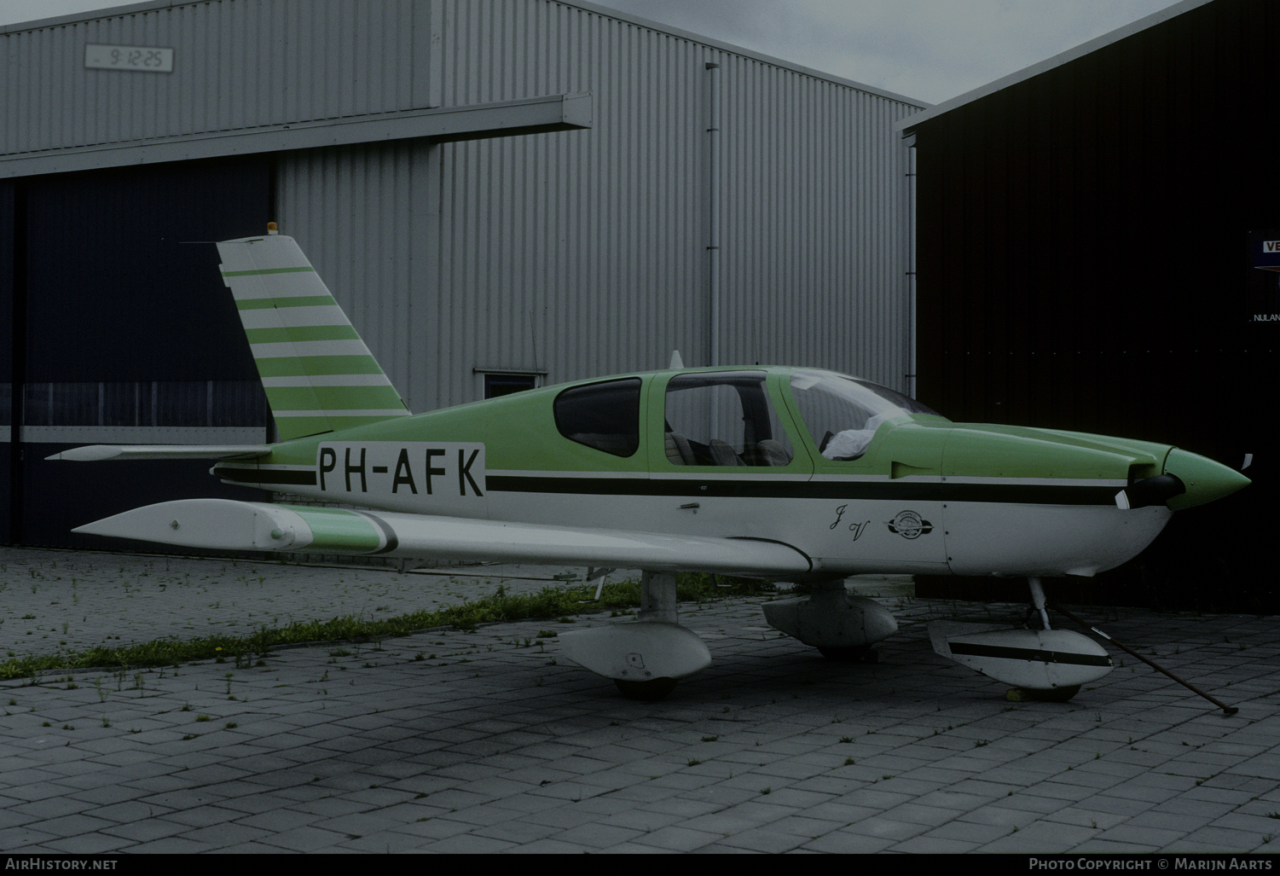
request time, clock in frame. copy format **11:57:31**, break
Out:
**9:12:25**
